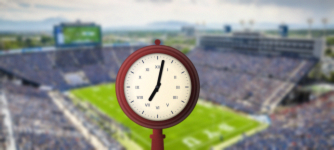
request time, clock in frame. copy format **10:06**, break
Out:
**7:02**
